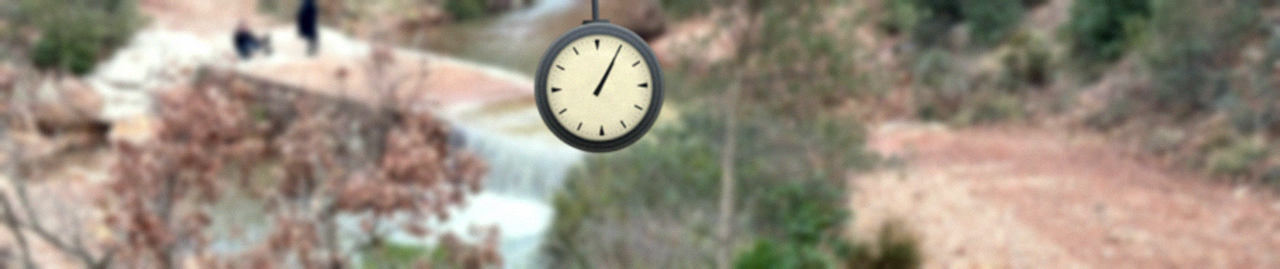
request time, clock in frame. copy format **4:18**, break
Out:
**1:05**
